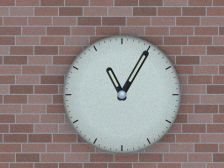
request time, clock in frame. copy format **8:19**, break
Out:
**11:05**
